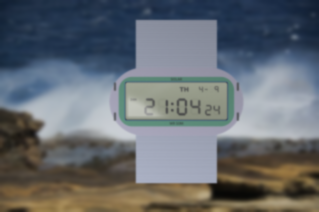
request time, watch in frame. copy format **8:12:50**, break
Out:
**21:04:24**
